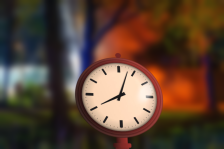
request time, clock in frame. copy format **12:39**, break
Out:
**8:03**
